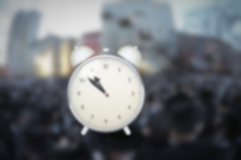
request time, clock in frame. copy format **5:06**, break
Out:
**10:52**
